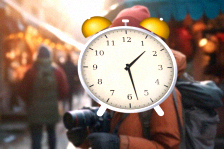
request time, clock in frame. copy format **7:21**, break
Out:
**1:28**
